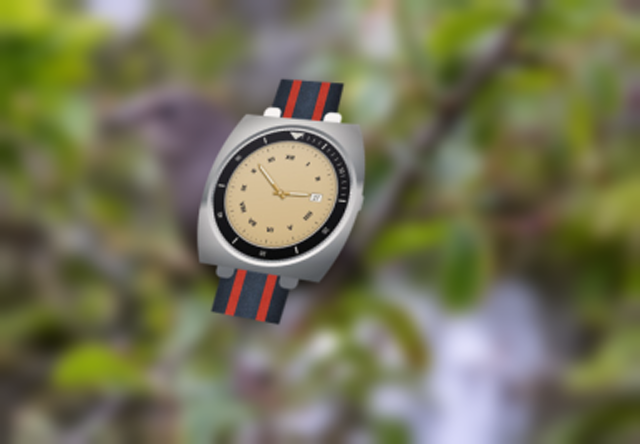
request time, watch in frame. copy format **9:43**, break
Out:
**2:52**
